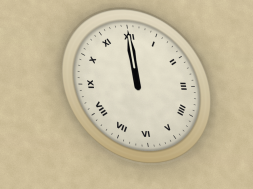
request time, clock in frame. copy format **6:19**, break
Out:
**12:00**
